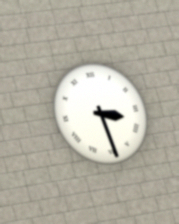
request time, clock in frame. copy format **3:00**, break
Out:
**3:29**
